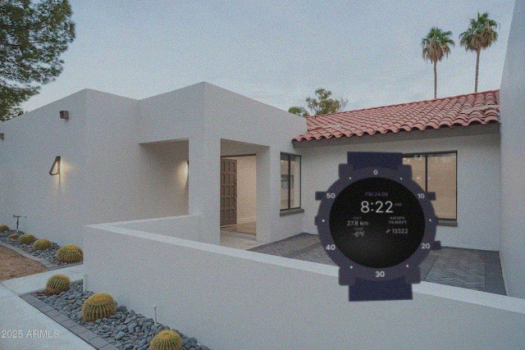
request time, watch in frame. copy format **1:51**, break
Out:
**8:22**
